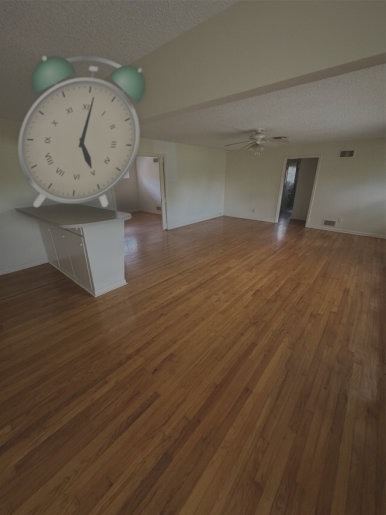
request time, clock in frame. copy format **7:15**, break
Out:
**5:01**
